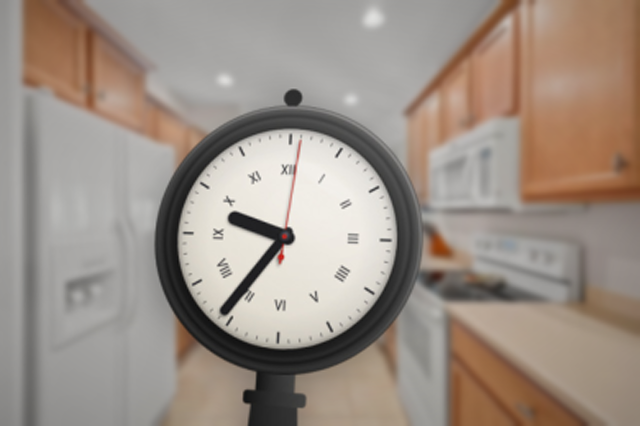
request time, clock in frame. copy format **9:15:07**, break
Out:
**9:36:01**
